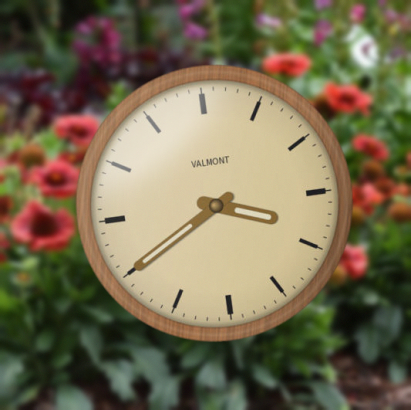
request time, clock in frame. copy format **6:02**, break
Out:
**3:40**
